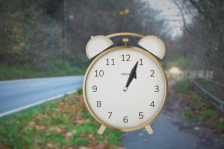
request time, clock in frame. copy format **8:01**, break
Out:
**1:04**
